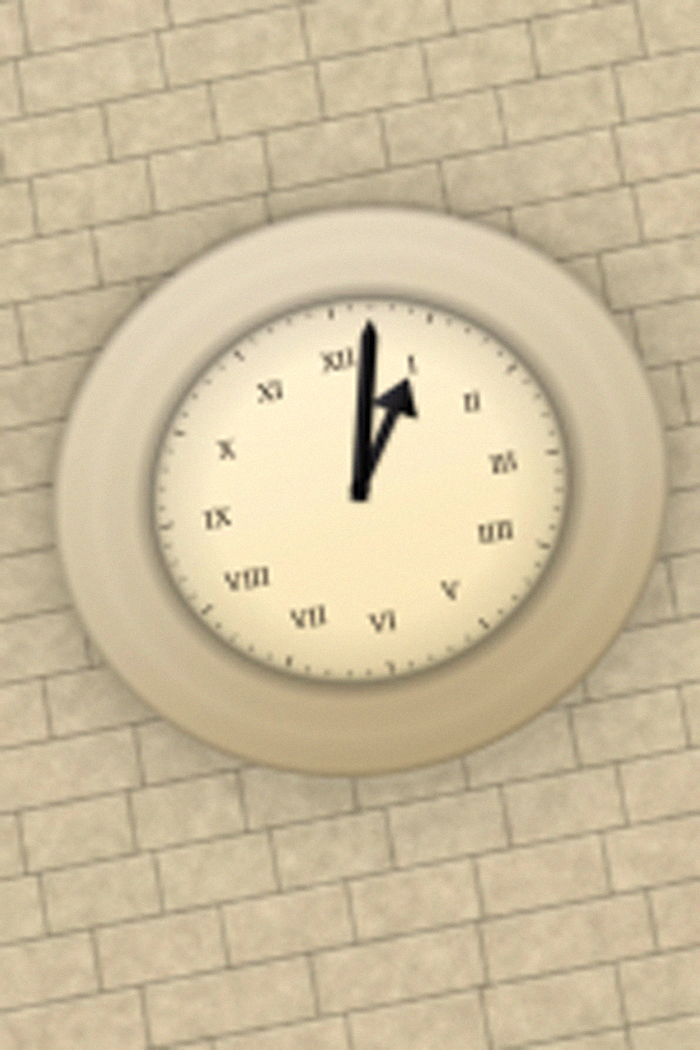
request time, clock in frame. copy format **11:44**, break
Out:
**1:02**
